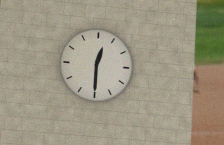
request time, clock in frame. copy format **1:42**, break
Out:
**12:30**
